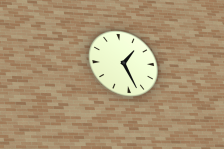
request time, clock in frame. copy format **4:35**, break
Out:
**1:27**
